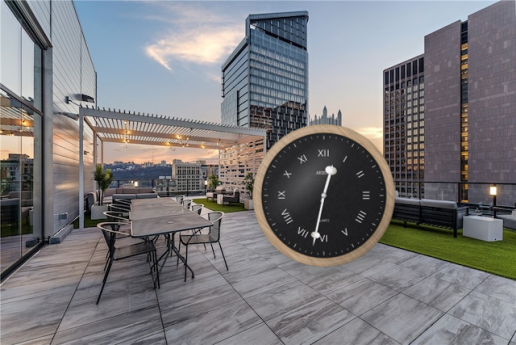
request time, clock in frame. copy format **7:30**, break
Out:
**12:32**
